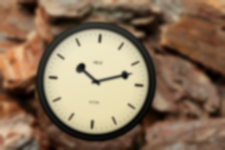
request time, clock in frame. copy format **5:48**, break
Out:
**10:12**
